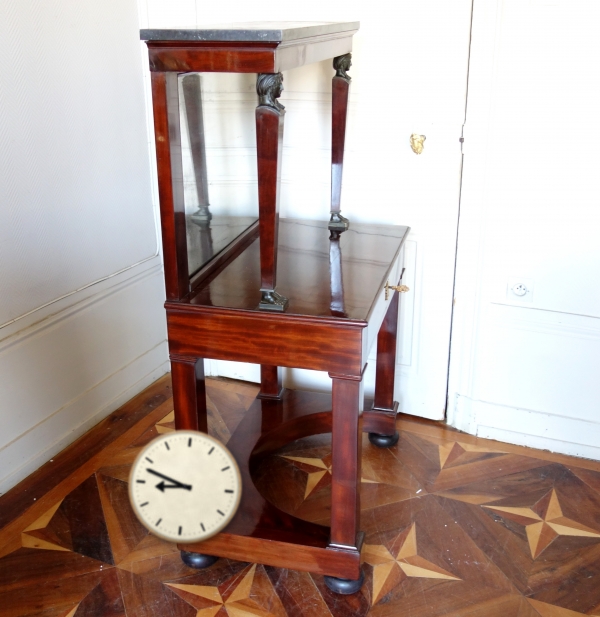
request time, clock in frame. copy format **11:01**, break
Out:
**8:48**
